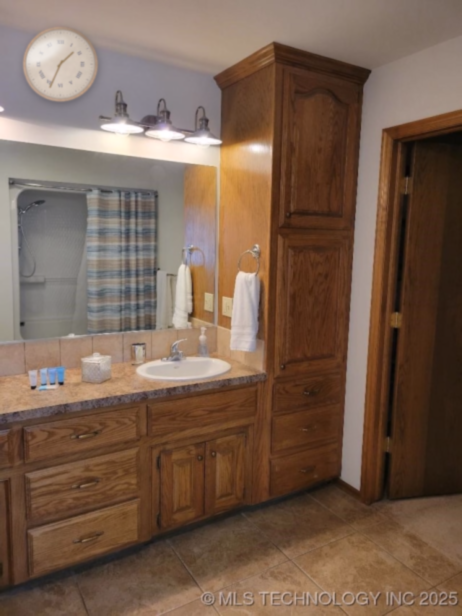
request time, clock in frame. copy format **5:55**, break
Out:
**1:34**
